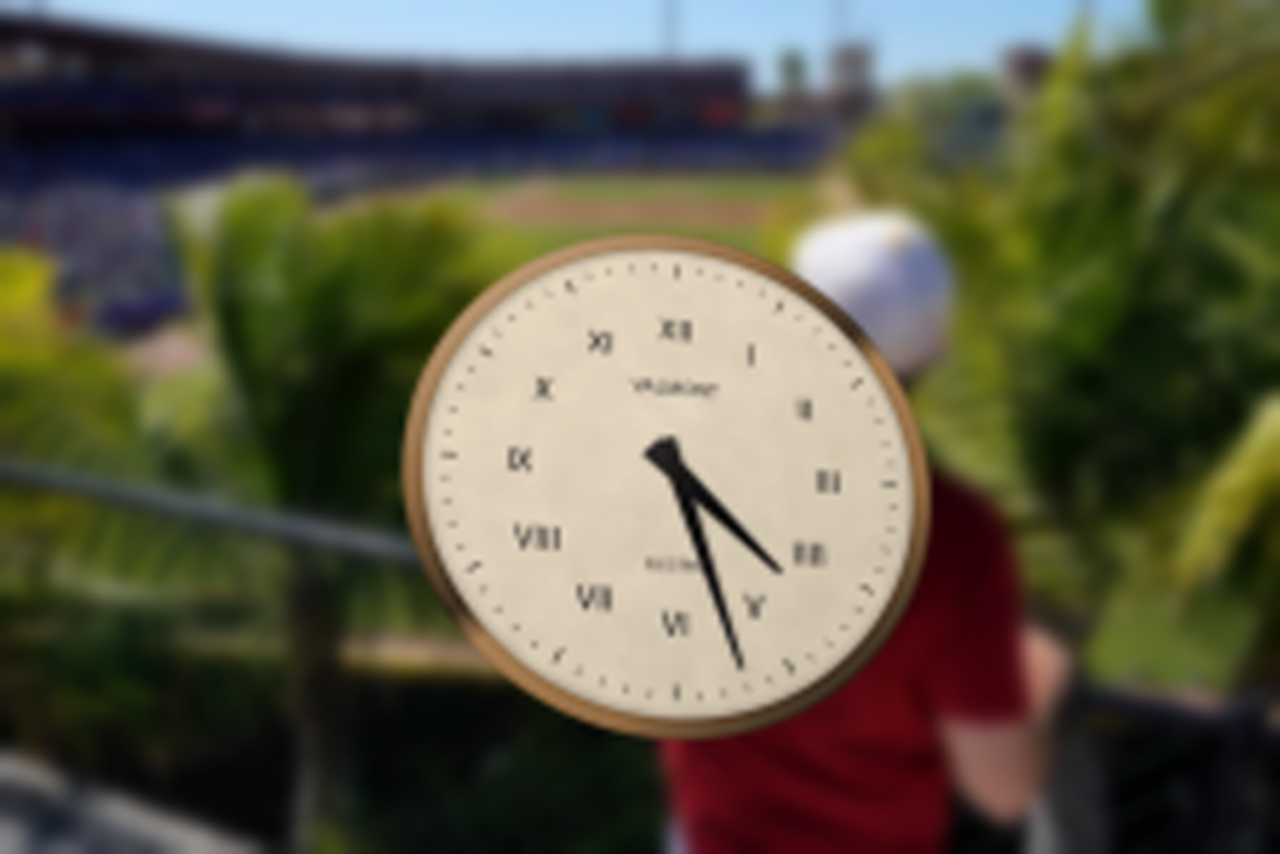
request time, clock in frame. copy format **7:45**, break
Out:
**4:27**
